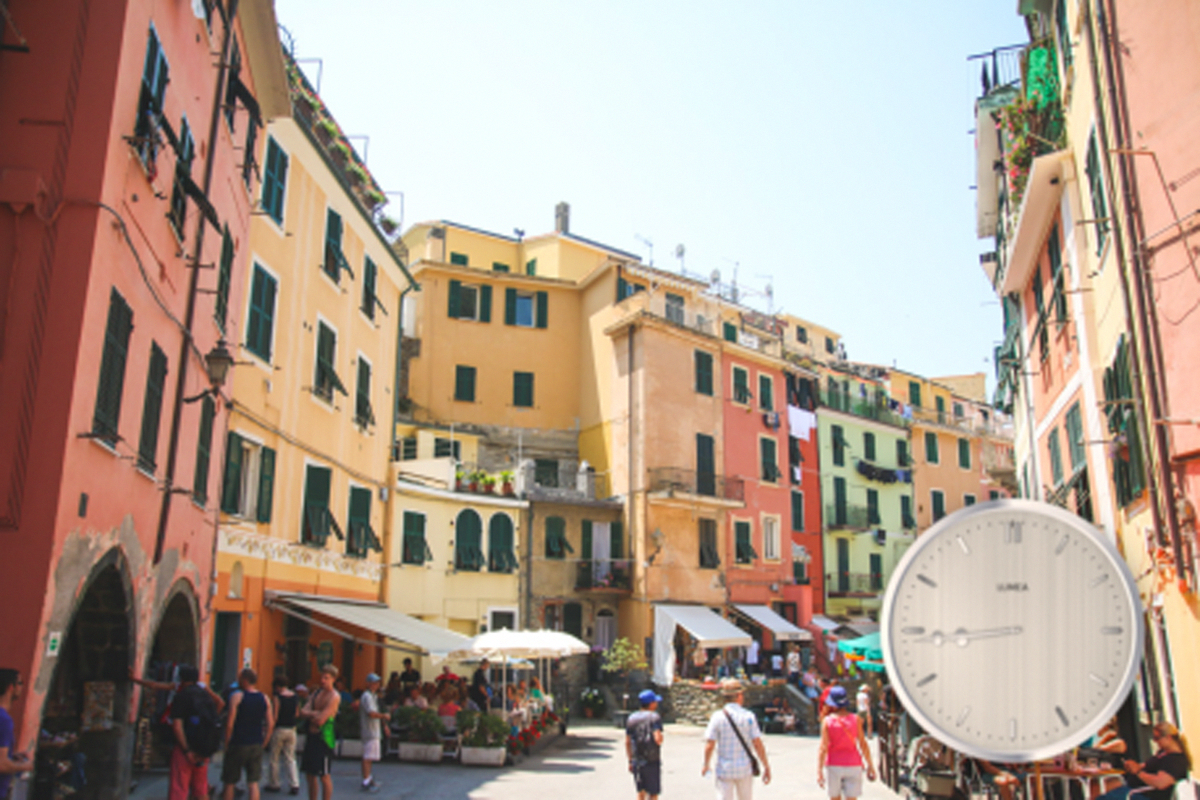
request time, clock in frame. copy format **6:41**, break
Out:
**8:44**
